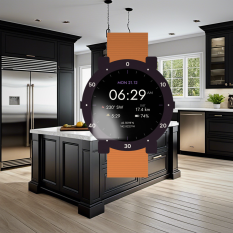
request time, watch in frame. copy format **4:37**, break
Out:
**6:29**
